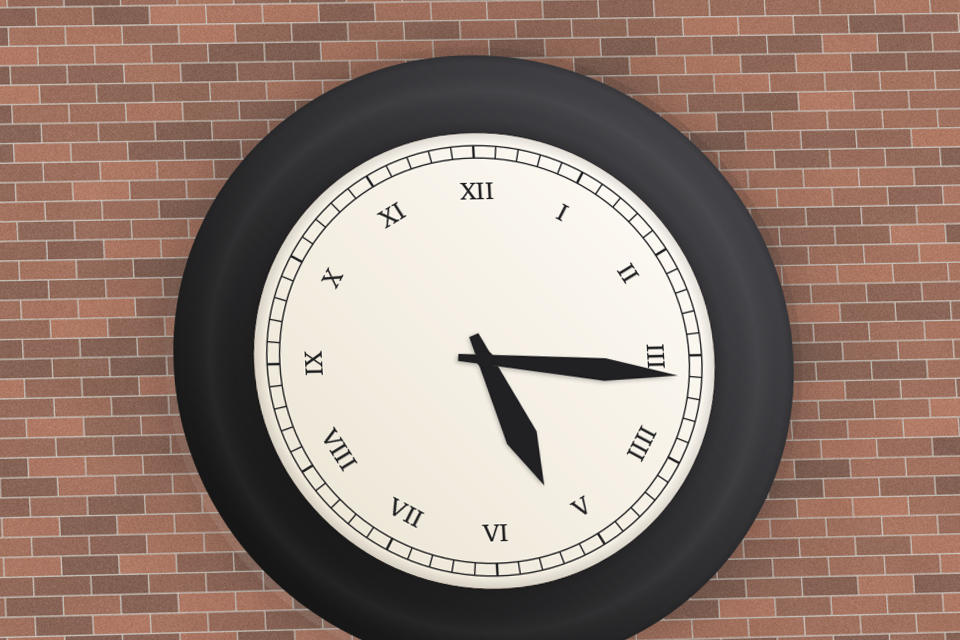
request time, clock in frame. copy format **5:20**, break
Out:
**5:16**
